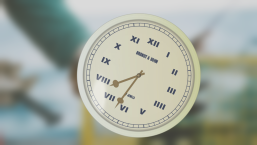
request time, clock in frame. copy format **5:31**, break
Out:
**7:32**
